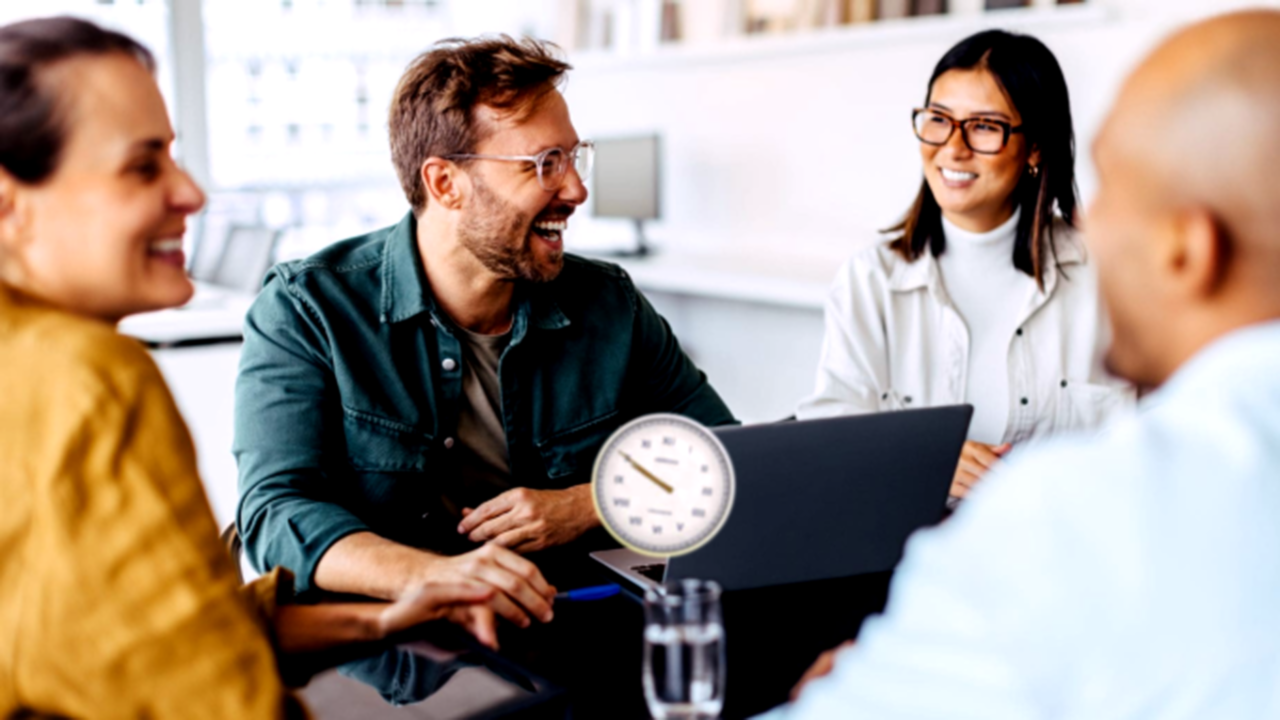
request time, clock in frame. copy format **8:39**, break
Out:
**9:50**
